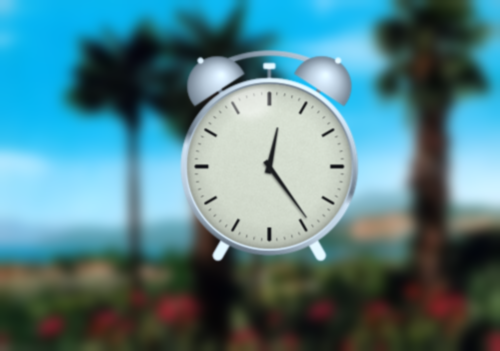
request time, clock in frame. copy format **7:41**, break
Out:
**12:24**
